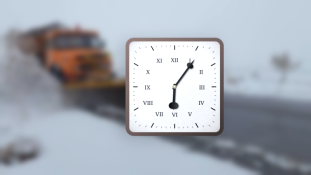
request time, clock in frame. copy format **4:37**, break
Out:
**6:06**
